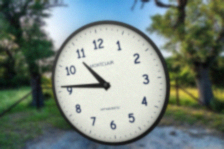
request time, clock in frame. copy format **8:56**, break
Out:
**10:46**
